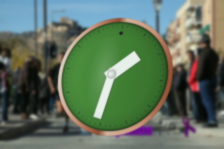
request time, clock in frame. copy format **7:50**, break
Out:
**1:31**
